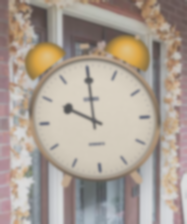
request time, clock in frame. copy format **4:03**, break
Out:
**10:00**
